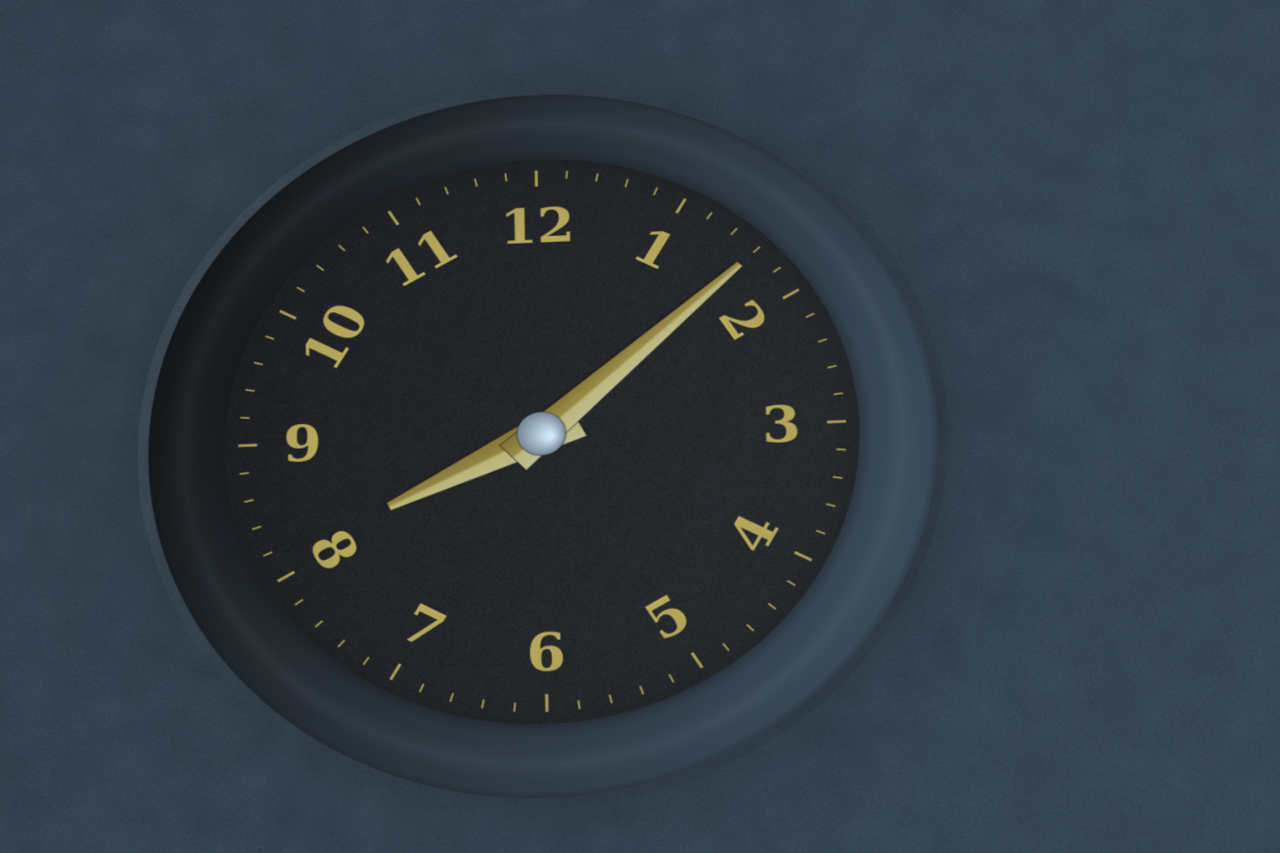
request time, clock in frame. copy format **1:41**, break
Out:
**8:08**
